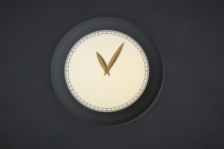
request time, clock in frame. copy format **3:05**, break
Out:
**11:05**
